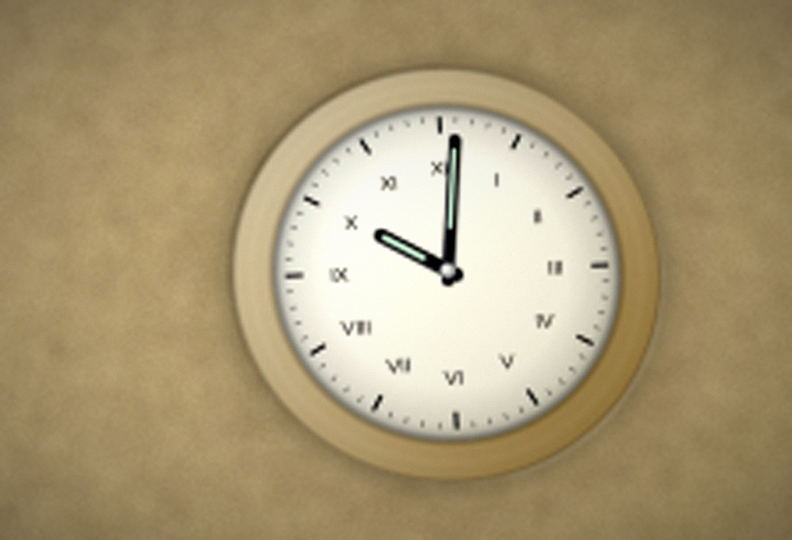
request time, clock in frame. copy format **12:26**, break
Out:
**10:01**
